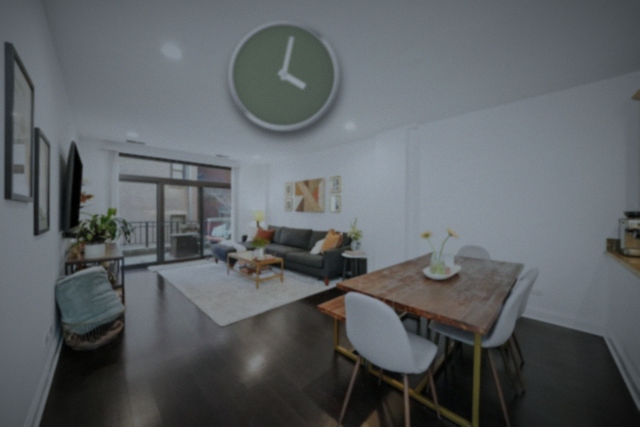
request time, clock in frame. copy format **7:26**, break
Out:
**4:02**
